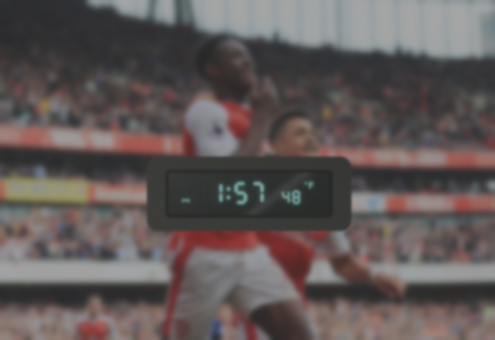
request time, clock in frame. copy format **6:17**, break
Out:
**1:57**
